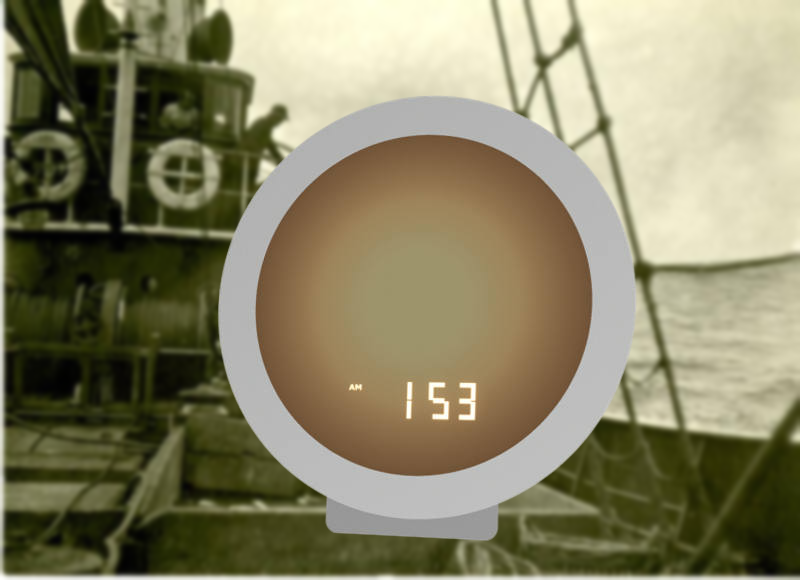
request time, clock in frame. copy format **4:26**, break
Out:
**1:53**
